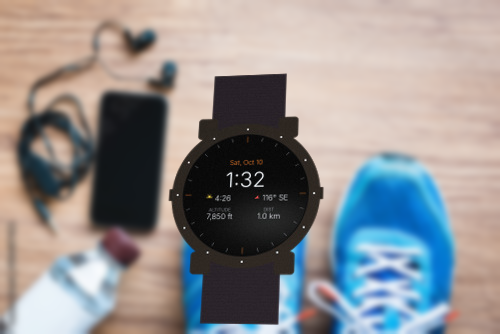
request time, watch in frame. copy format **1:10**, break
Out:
**1:32**
